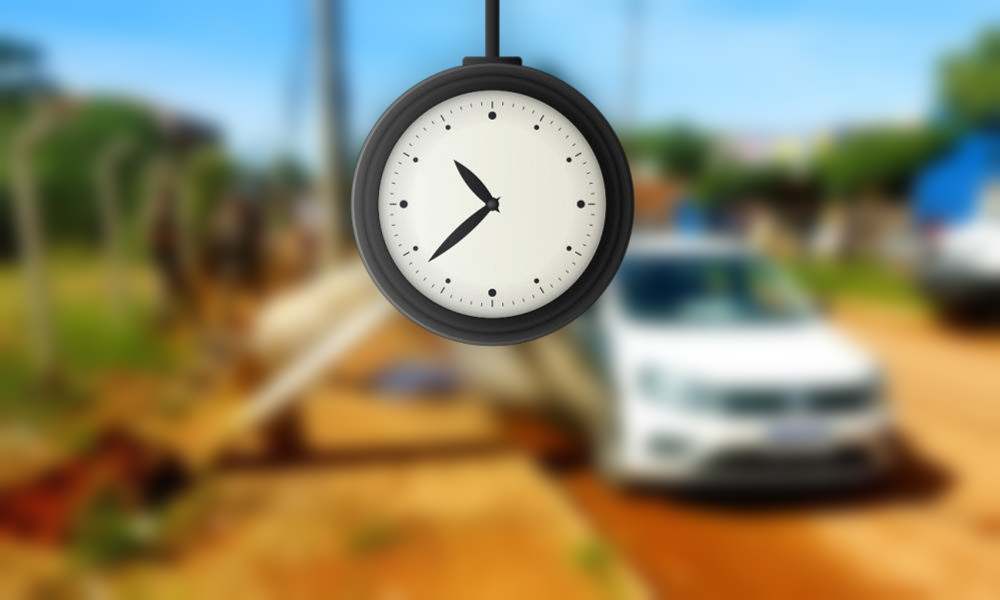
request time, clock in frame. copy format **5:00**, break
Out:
**10:38**
